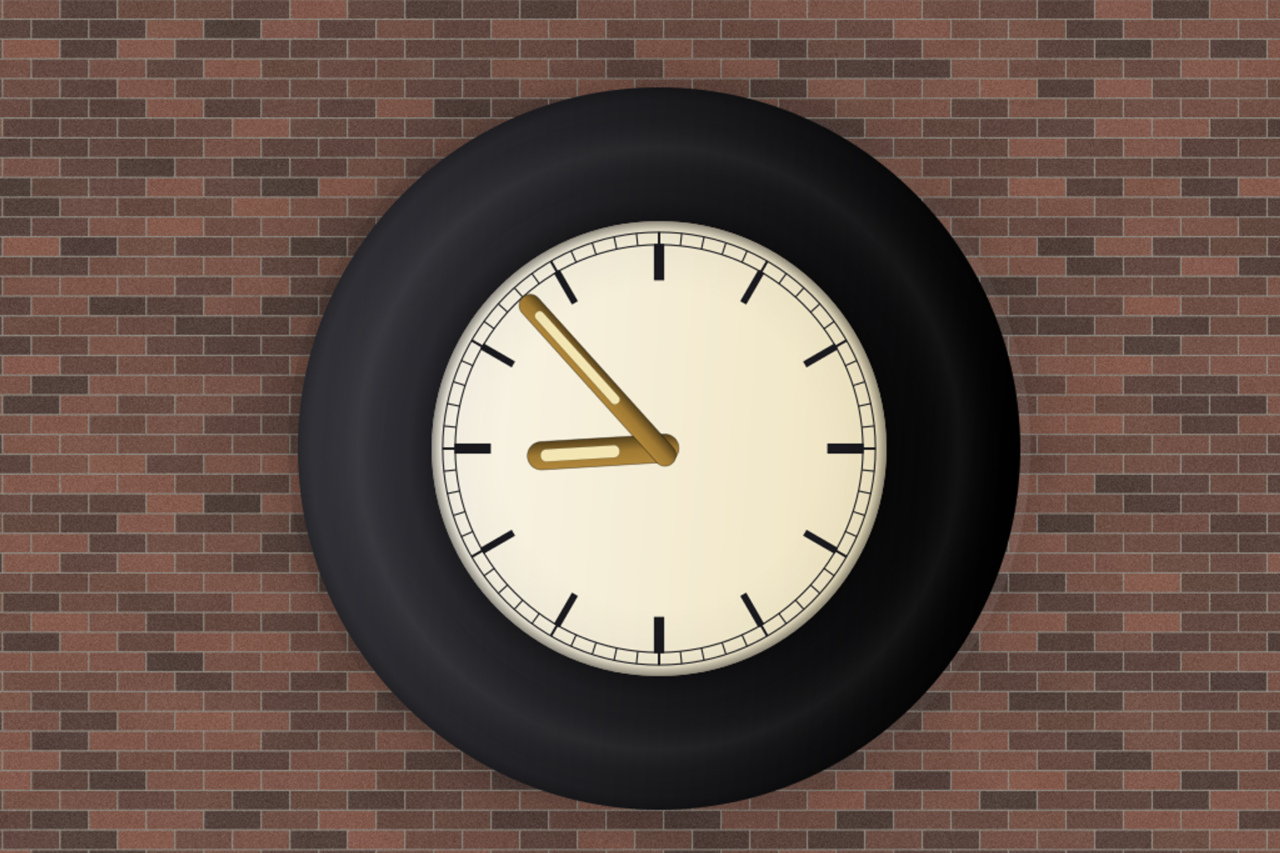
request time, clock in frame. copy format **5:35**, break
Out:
**8:53**
